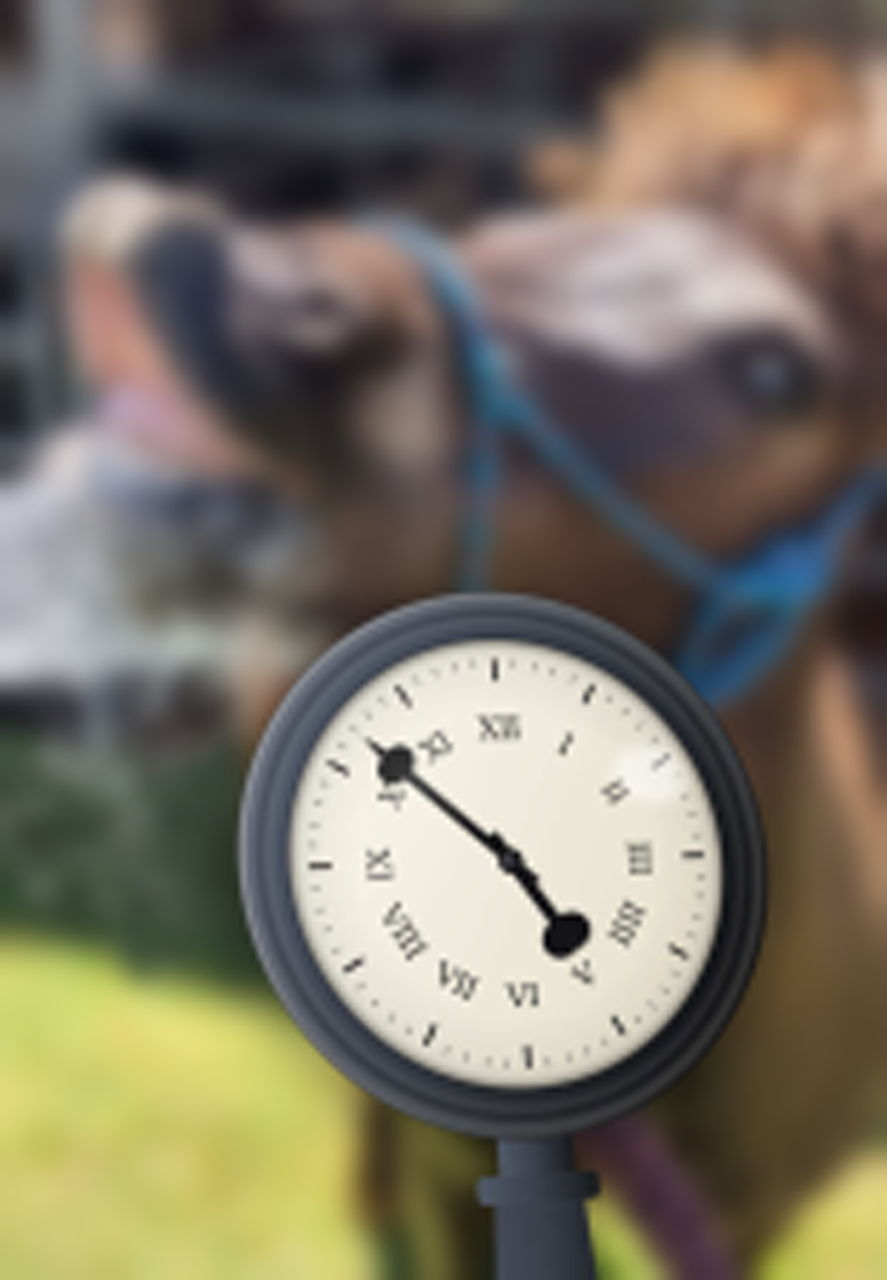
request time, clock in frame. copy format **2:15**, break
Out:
**4:52**
